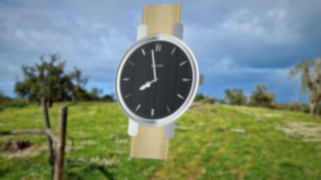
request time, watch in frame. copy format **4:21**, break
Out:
**7:58**
